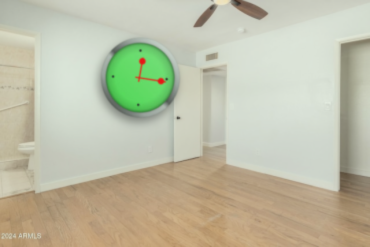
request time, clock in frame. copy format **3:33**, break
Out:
**12:16**
